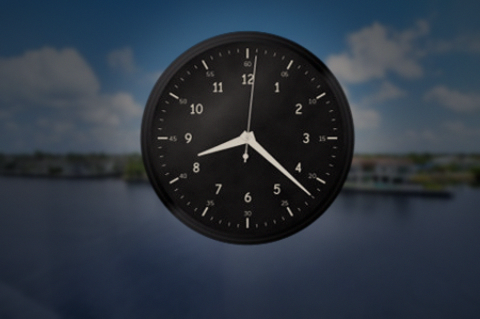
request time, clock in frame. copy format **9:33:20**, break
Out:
**8:22:01**
